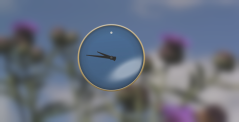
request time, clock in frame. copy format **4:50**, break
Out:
**9:46**
